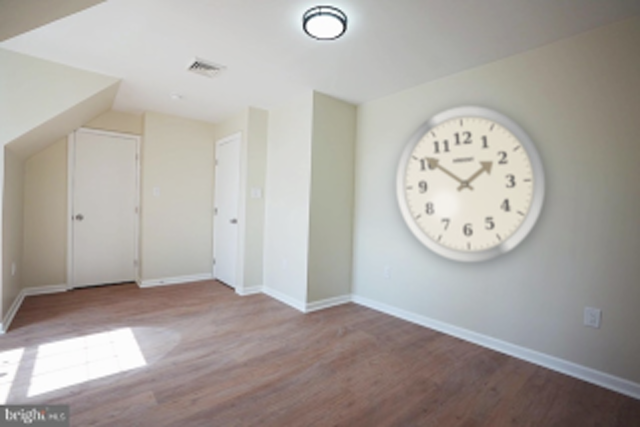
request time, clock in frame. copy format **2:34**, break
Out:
**1:51**
